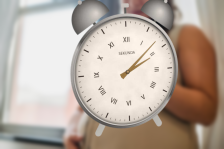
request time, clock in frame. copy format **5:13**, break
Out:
**2:08**
